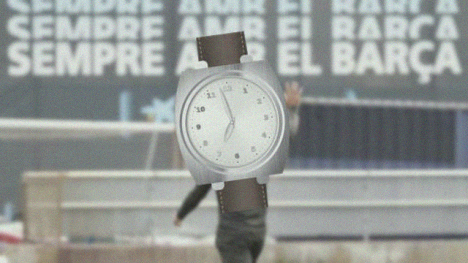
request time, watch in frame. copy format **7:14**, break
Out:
**6:58**
